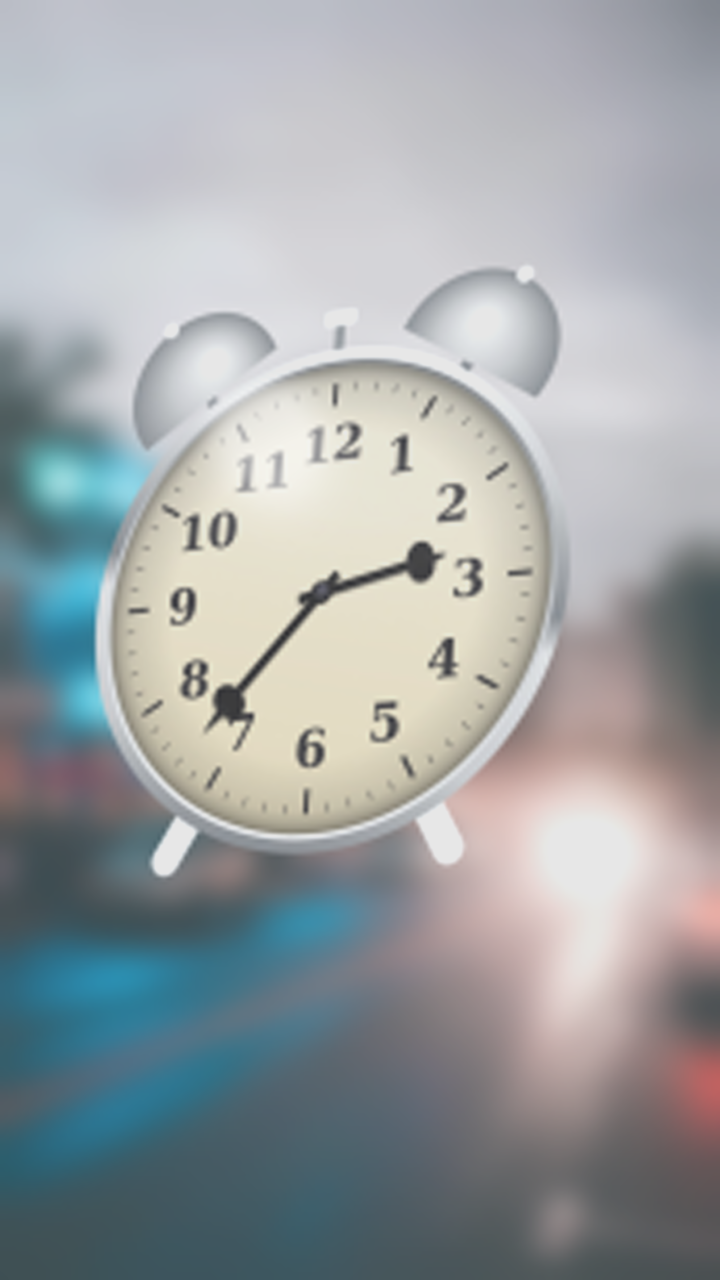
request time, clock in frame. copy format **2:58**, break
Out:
**2:37**
